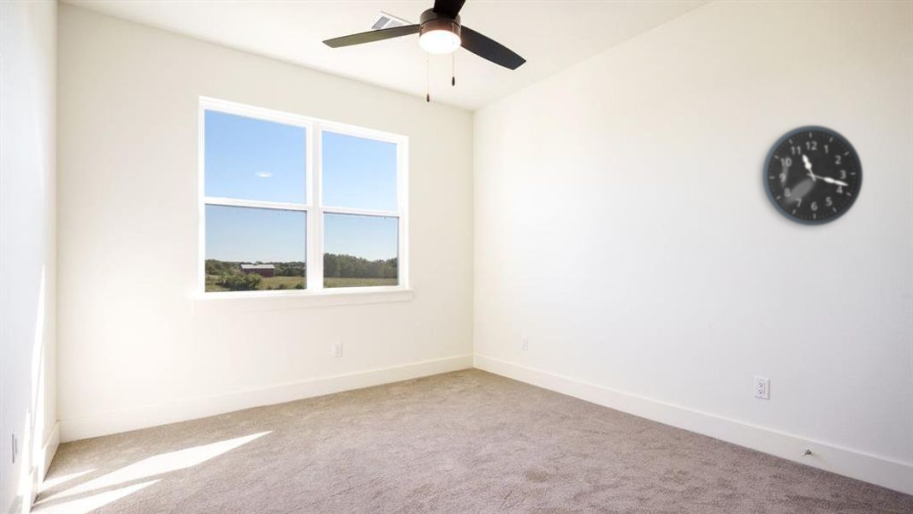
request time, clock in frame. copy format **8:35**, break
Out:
**11:18**
